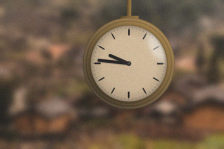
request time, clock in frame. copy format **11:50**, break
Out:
**9:46**
